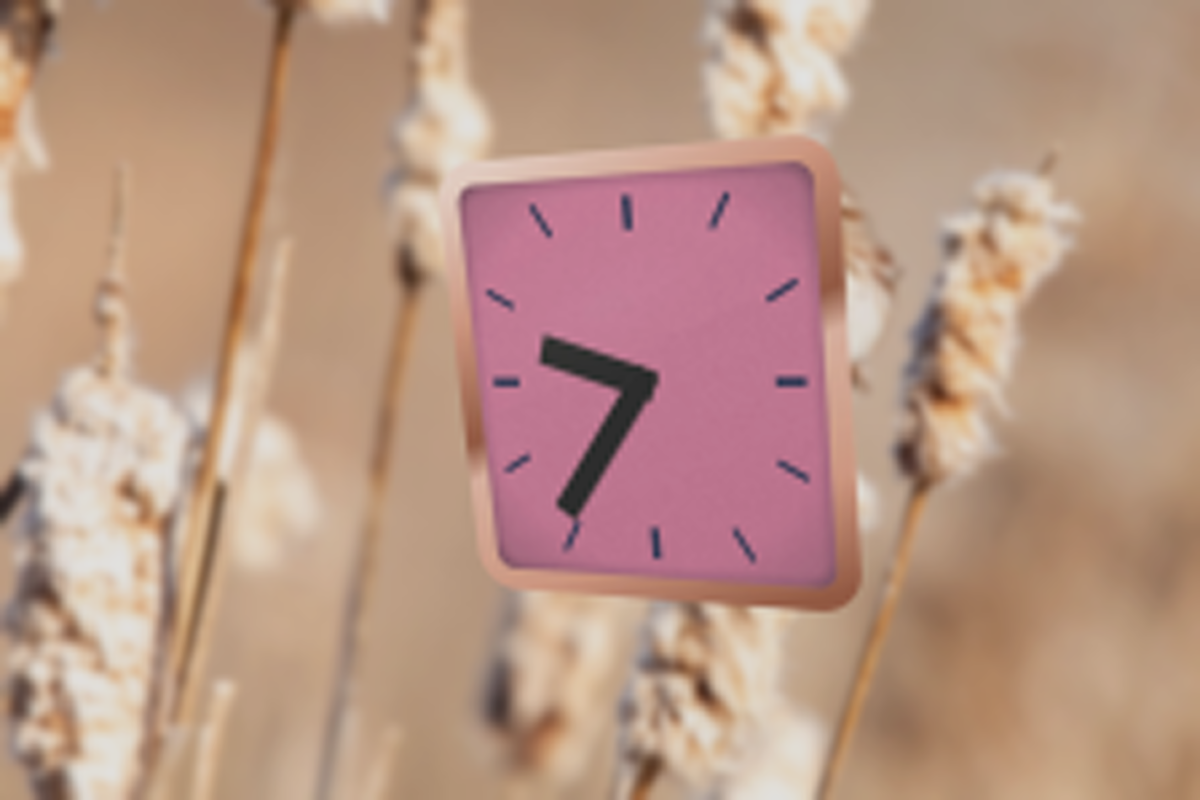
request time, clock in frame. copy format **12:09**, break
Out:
**9:36**
